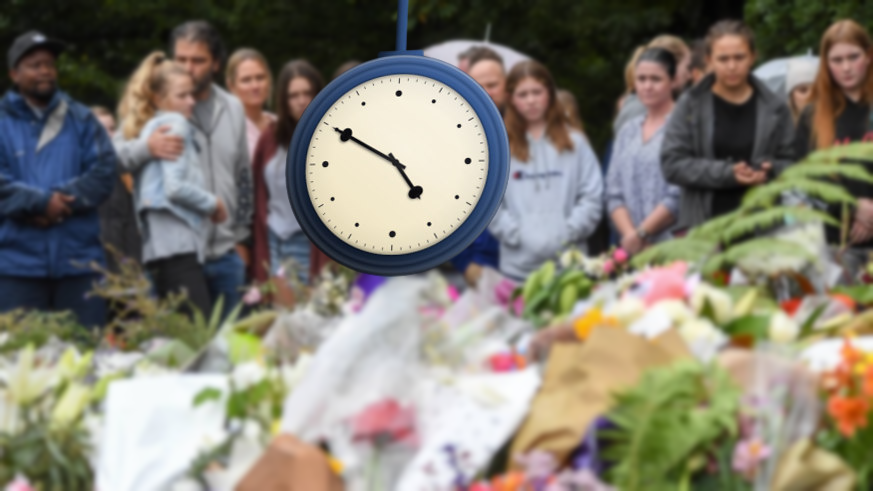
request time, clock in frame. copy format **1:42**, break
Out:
**4:50**
